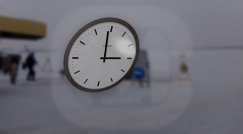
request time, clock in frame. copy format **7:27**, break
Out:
**2:59**
